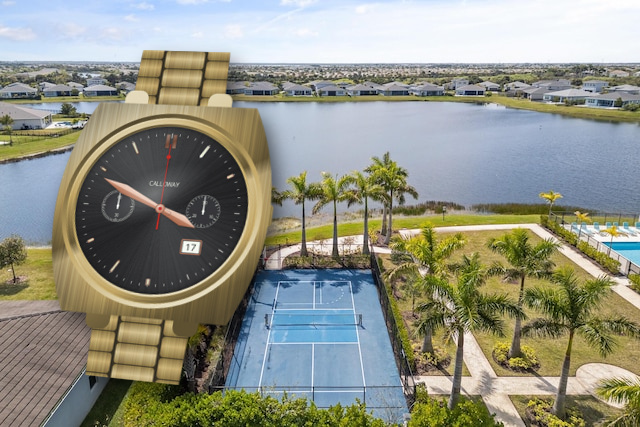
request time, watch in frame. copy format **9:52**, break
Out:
**3:49**
